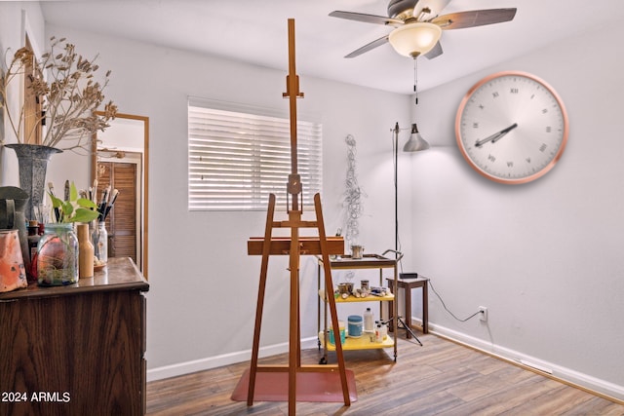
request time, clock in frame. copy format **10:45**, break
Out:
**7:40**
